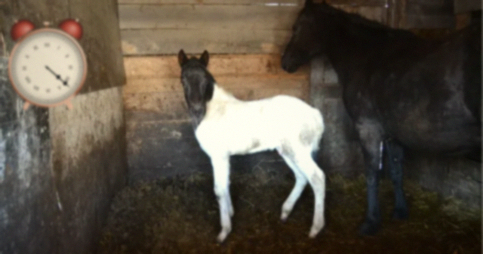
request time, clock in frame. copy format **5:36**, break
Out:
**4:22**
